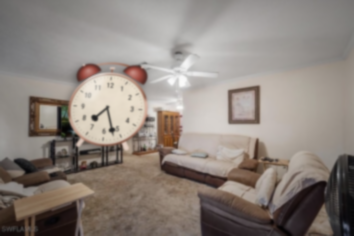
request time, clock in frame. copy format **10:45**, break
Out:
**7:27**
